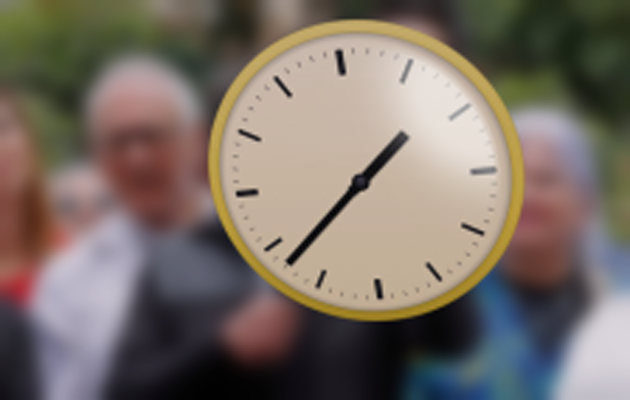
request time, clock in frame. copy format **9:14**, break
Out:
**1:38**
